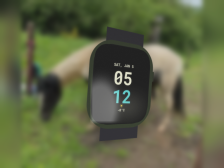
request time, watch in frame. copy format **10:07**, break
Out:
**5:12**
